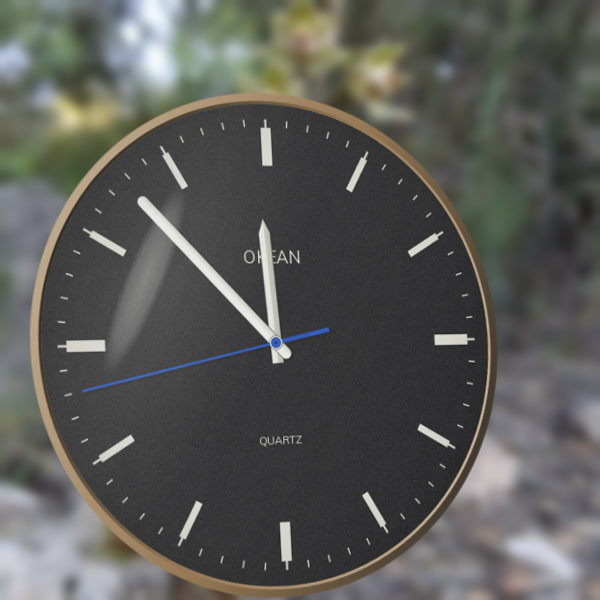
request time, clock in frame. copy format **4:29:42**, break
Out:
**11:52:43**
